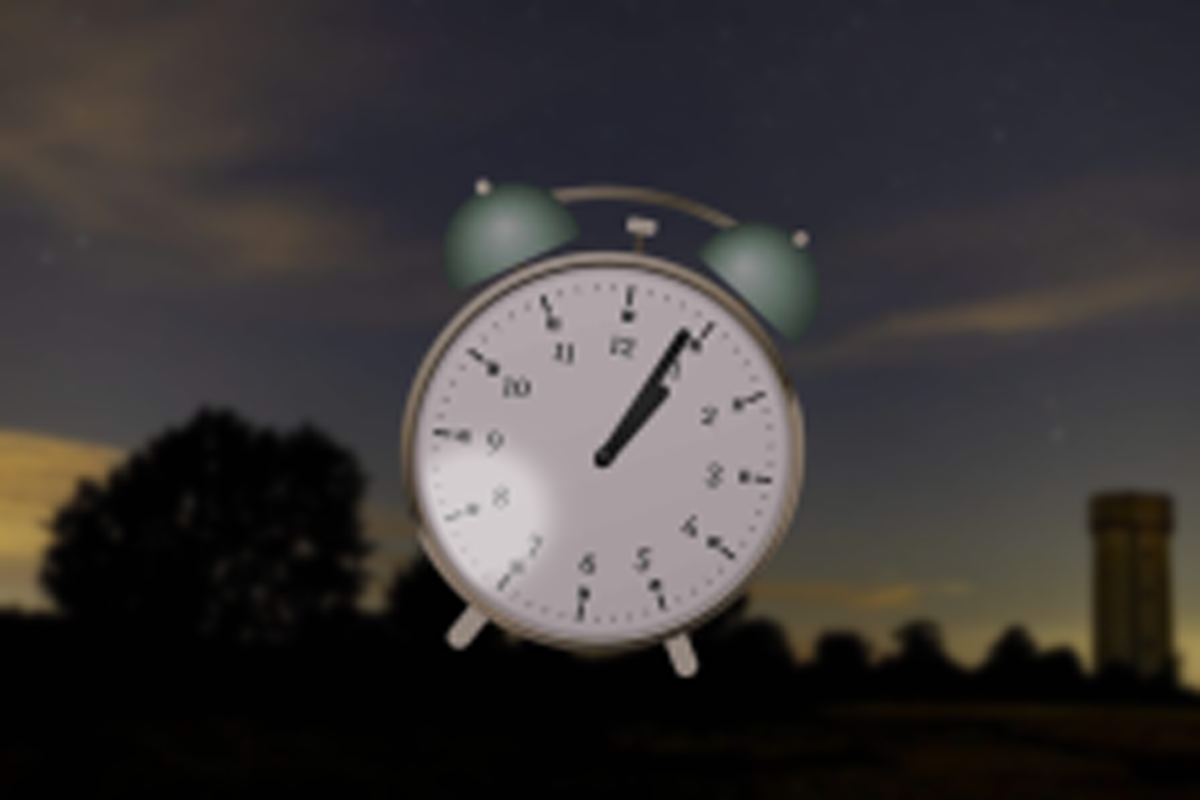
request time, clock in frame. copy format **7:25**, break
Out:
**1:04**
